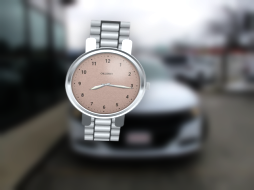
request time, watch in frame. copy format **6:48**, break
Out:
**8:16**
